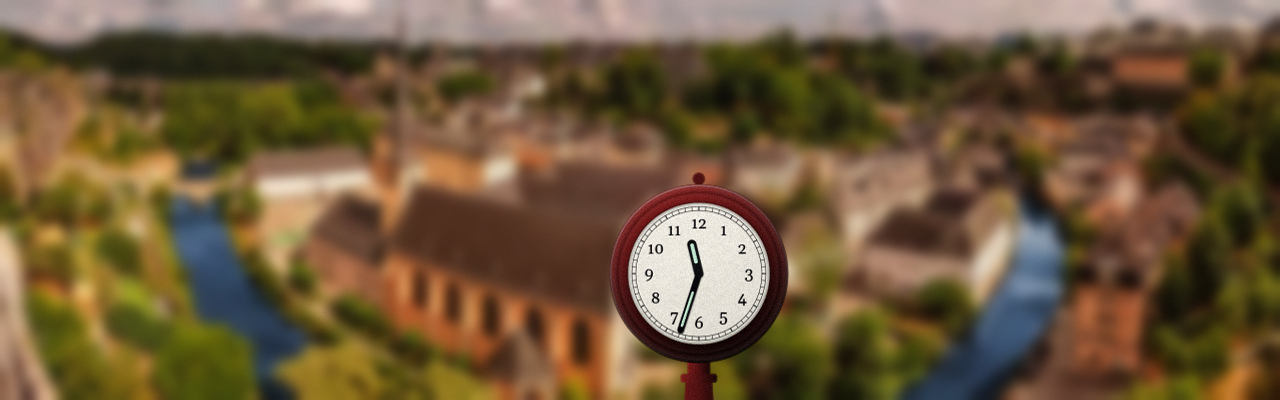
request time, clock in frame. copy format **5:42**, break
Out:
**11:33**
